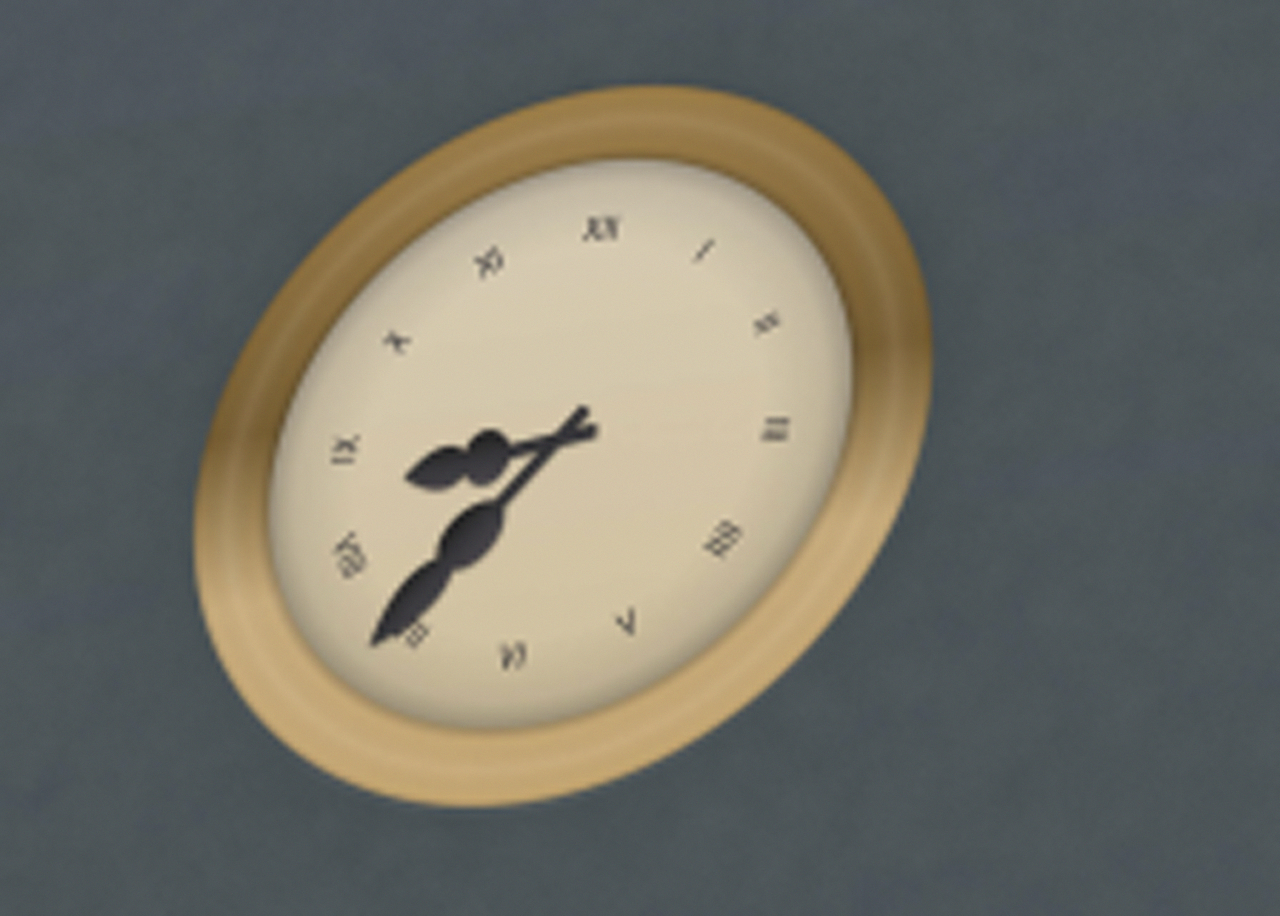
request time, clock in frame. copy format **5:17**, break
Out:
**8:36**
